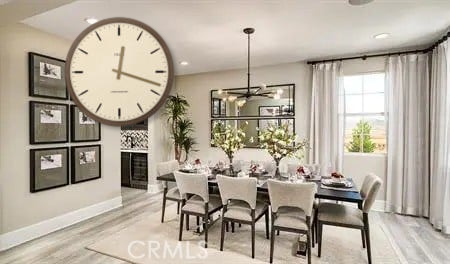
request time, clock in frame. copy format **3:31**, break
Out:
**12:18**
